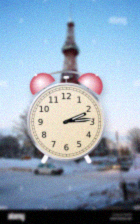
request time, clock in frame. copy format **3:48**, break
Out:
**2:14**
